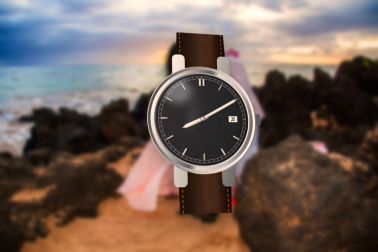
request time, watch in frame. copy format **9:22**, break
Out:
**8:10**
